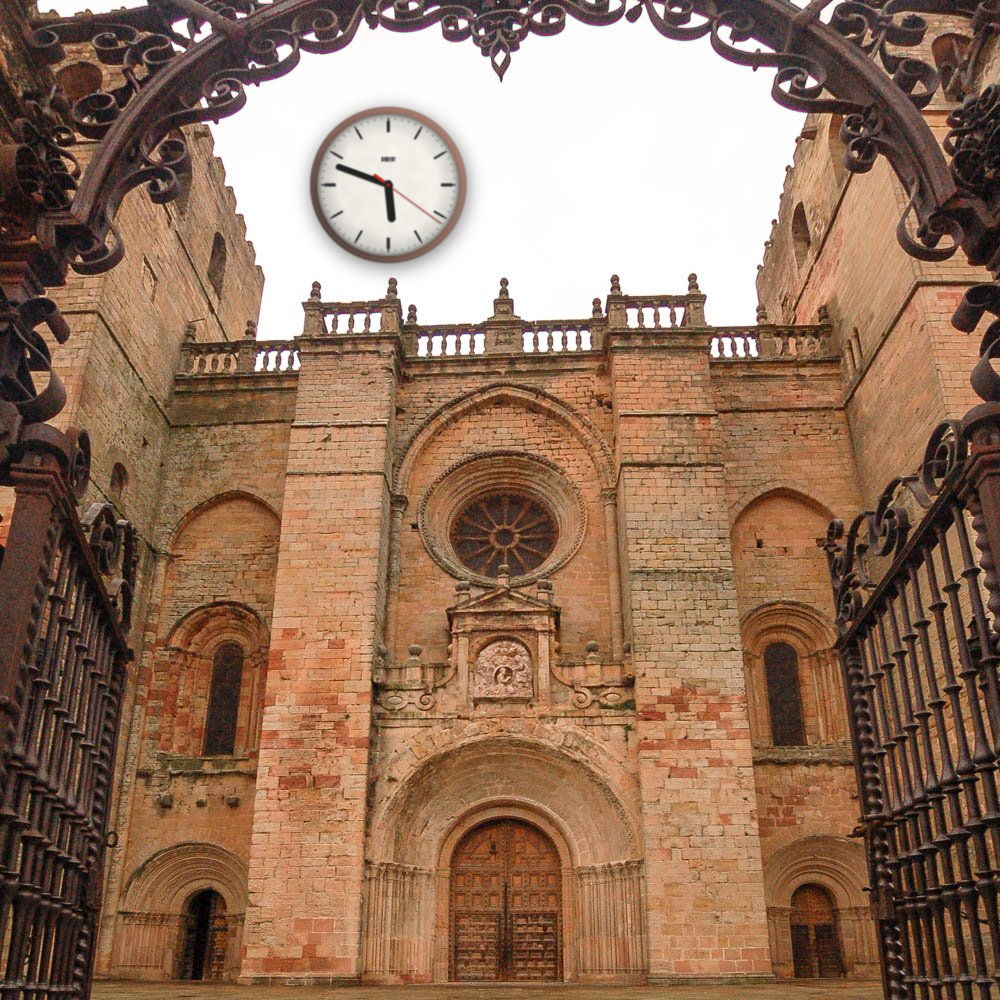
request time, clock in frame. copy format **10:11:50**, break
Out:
**5:48:21**
